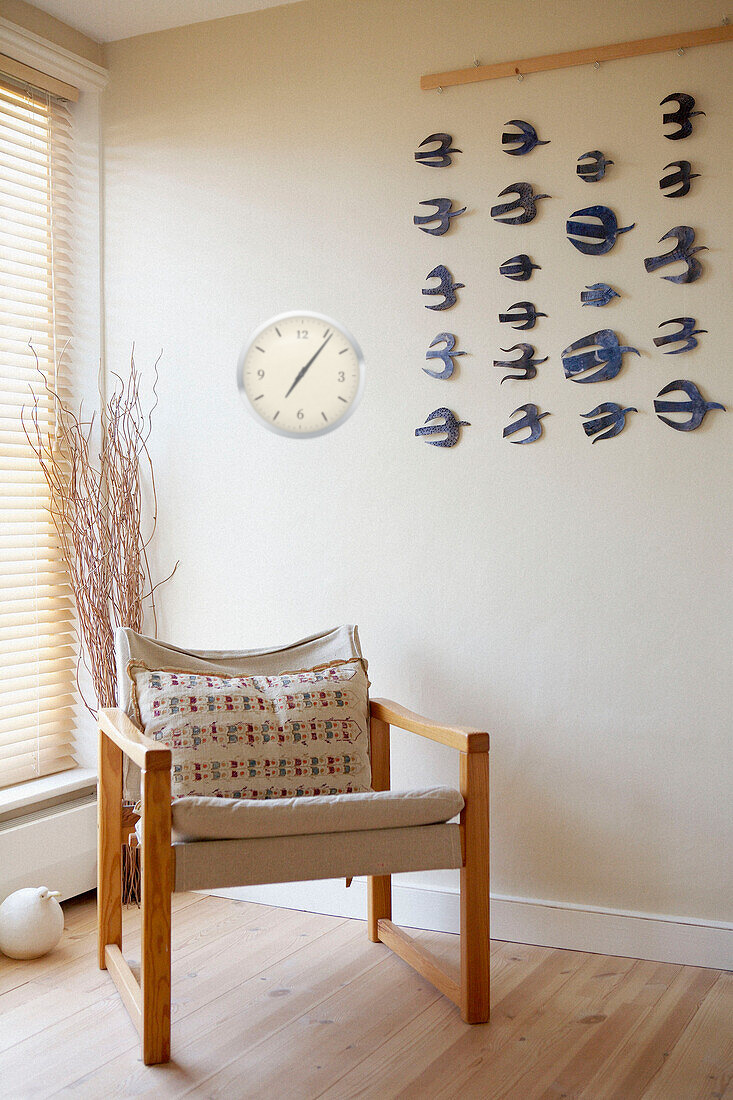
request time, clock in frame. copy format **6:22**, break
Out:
**7:06**
